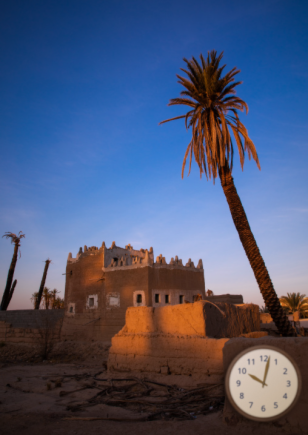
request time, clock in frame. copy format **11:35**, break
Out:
**10:02**
